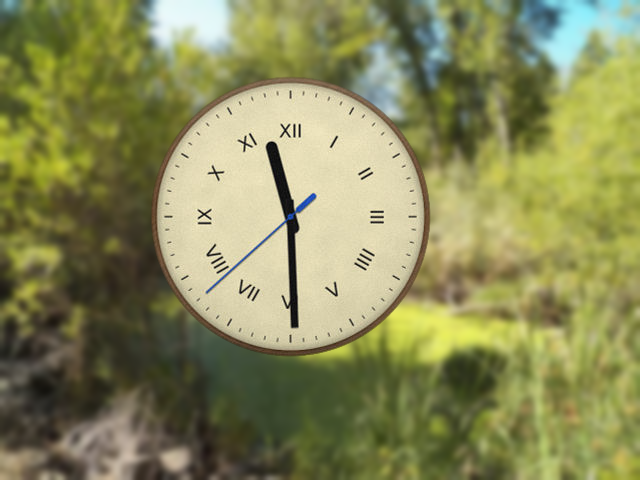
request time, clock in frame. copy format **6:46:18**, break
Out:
**11:29:38**
